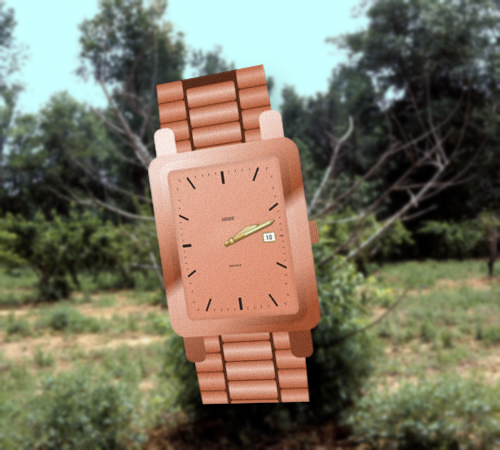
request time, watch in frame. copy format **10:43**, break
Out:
**2:12**
